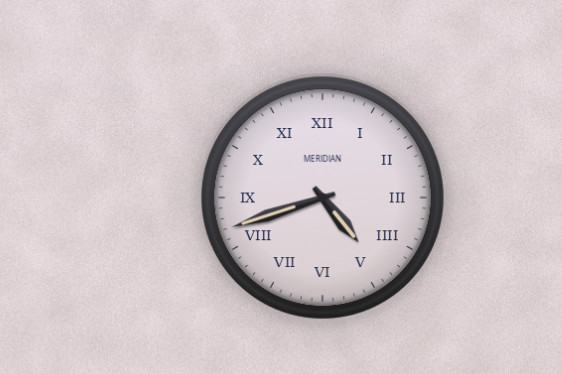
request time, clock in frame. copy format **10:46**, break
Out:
**4:42**
